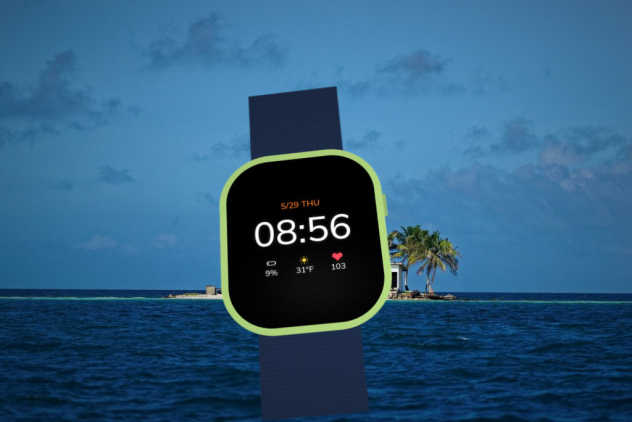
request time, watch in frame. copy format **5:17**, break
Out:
**8:56**
